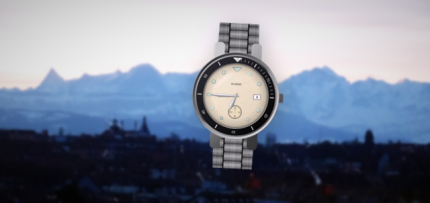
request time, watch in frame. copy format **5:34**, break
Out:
**6:45**
